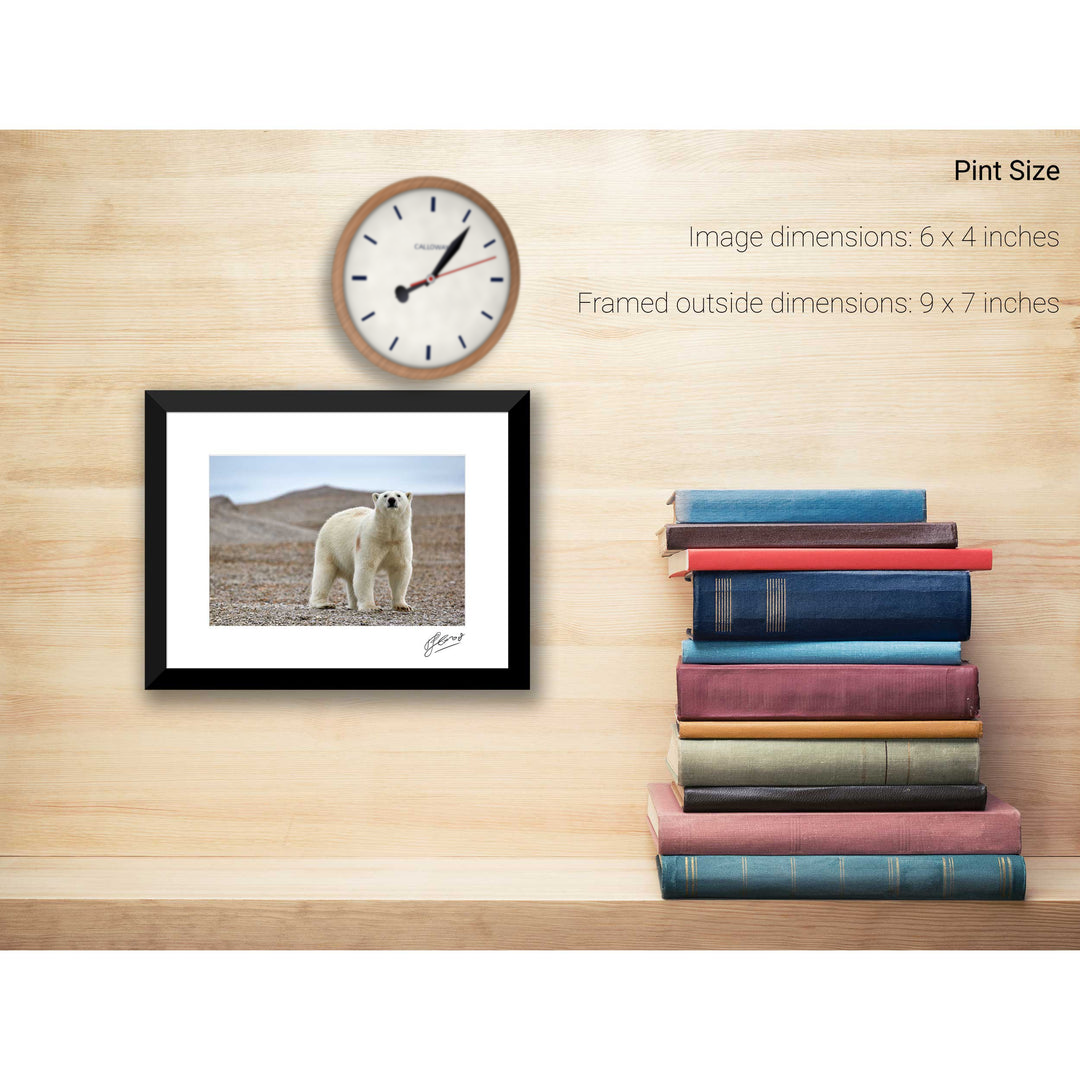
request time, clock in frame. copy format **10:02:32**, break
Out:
**8:06:12**
